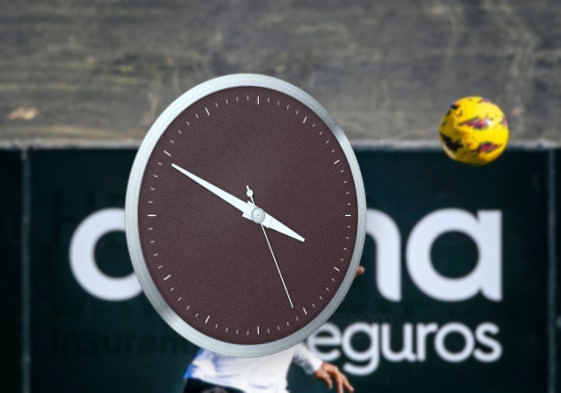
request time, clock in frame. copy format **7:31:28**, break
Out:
**3:49:26**
